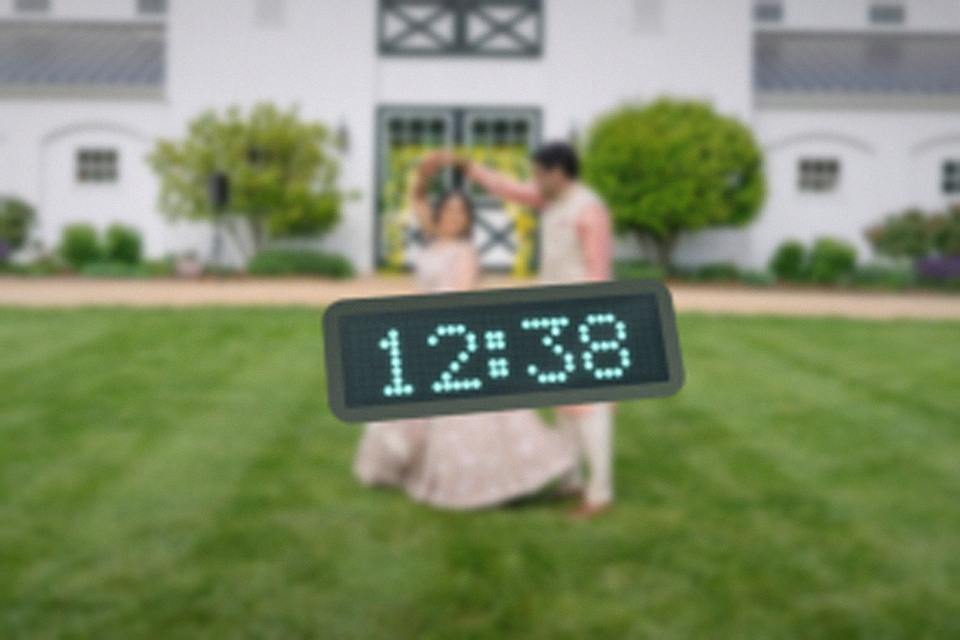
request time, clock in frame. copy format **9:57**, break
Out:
**12:38**
